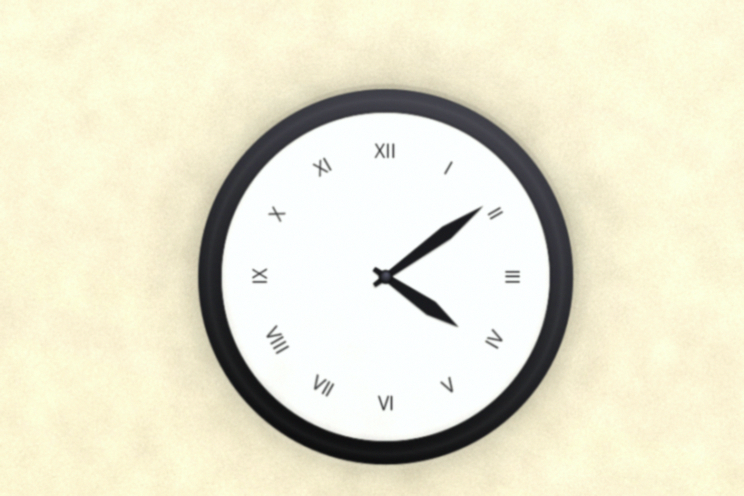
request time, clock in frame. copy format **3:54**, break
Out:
**4:09**
